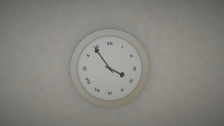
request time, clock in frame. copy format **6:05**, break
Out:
**3:54**
